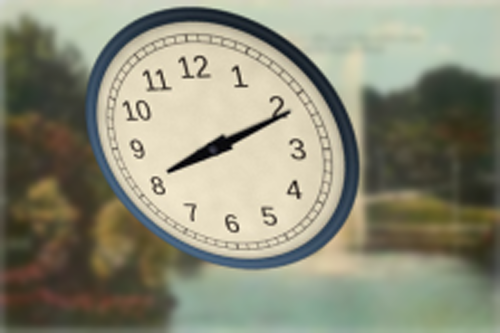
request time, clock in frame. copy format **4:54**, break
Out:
**8:11**
